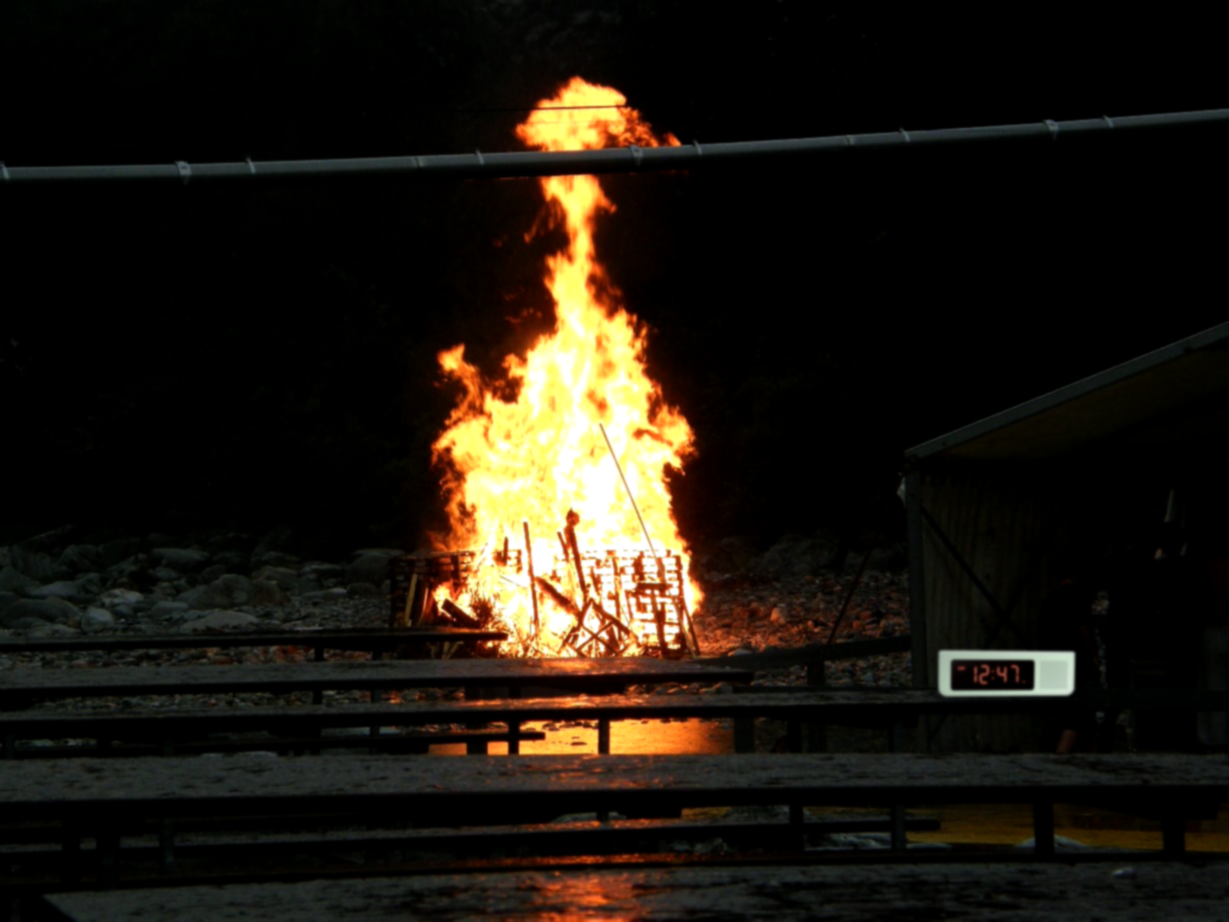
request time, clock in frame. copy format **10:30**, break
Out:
**12:47**
